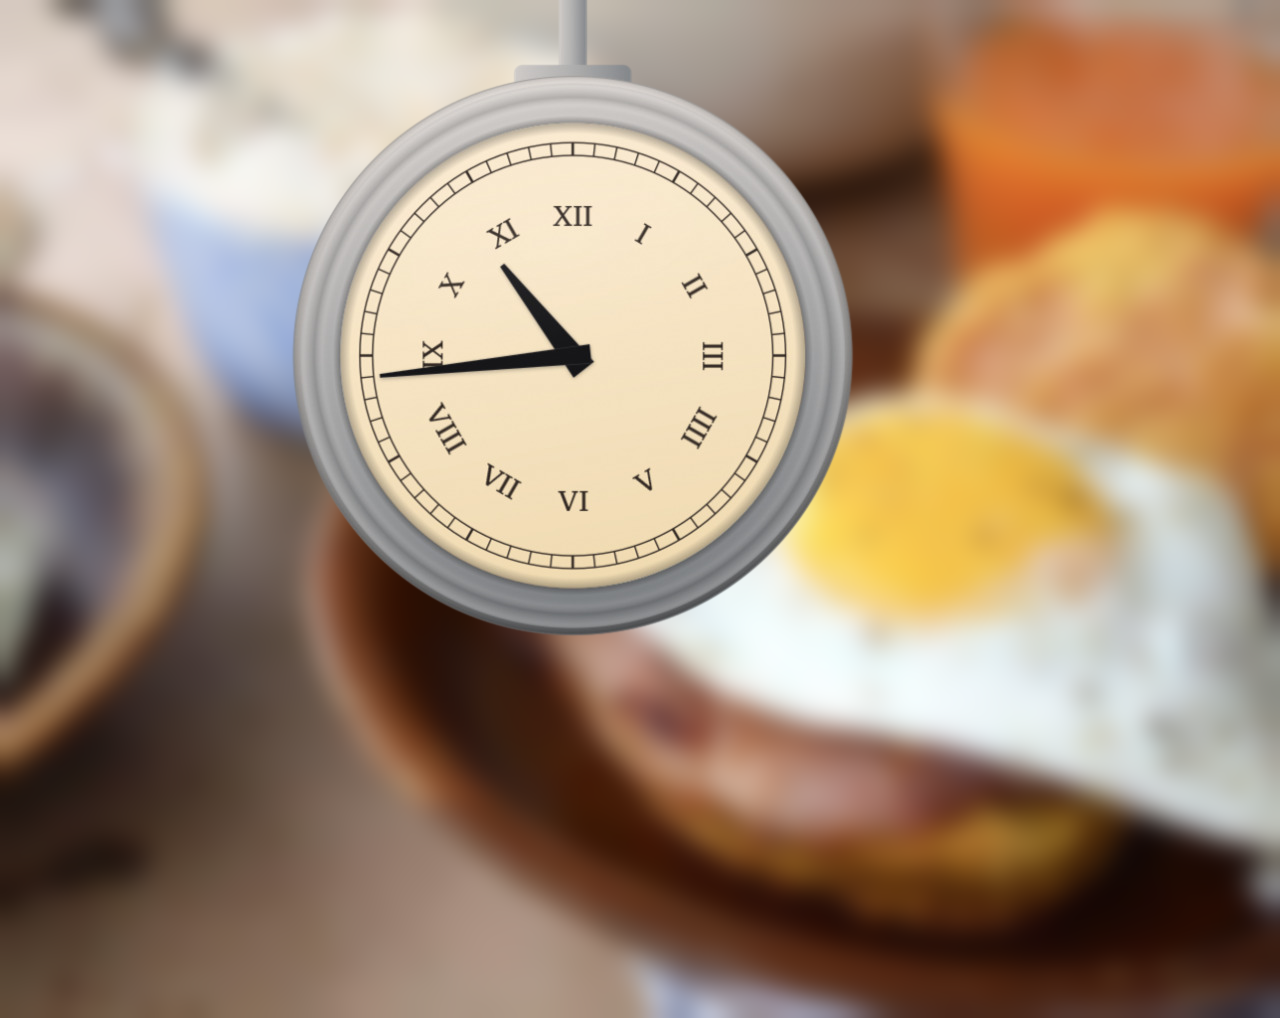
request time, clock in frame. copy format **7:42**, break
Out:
**10:44**
